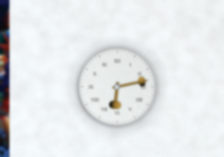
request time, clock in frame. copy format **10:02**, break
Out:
**6:13**
